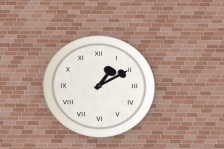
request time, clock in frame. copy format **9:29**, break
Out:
**1:10**
